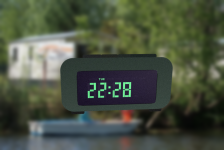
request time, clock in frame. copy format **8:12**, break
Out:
**22:28**
